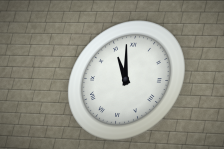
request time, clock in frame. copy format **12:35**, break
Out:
**10:58**
